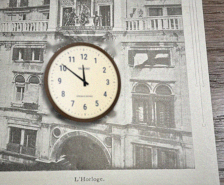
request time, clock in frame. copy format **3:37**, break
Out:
**11:51**
